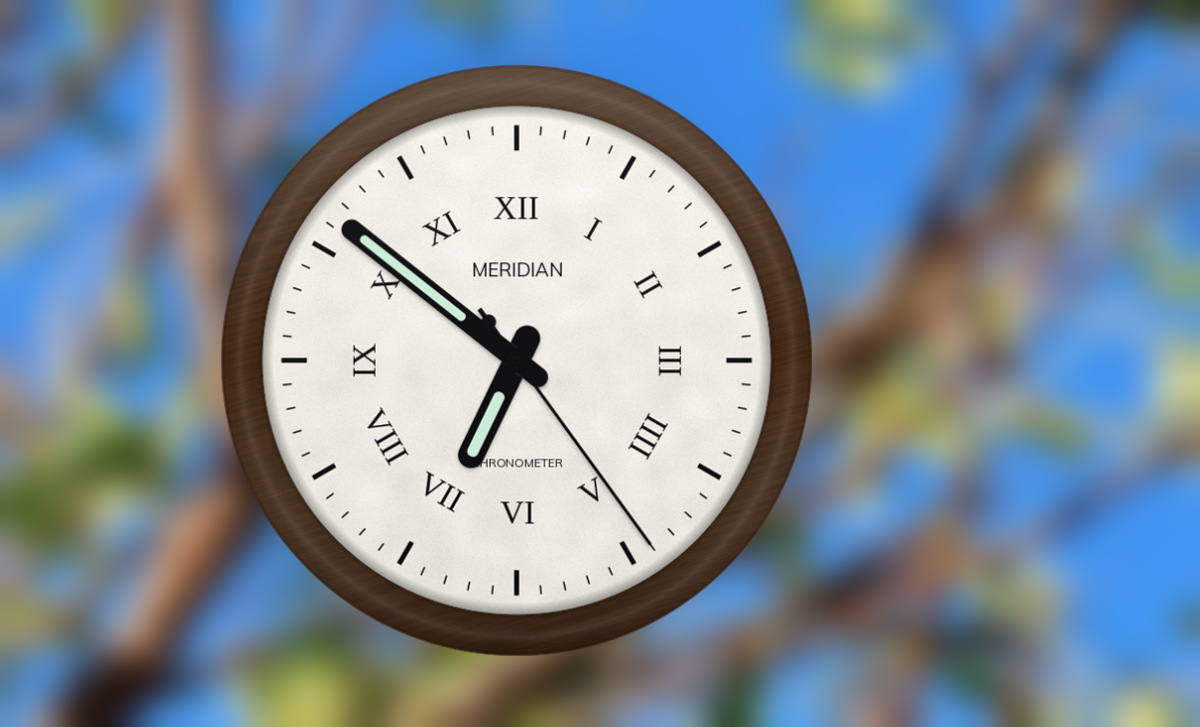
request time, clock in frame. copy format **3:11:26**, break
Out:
**6:51:24**
